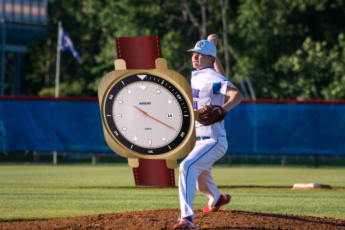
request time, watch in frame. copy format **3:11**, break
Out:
**10:20**
